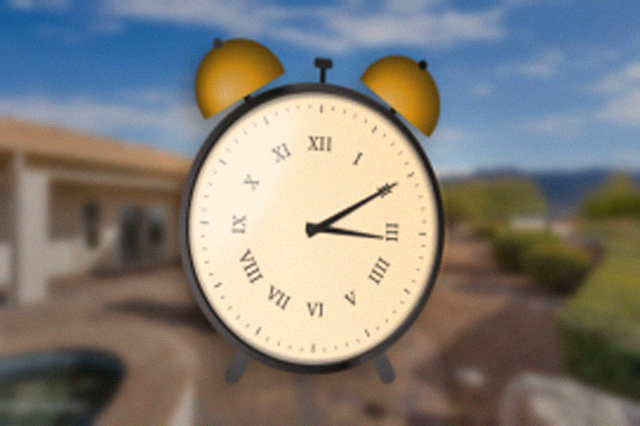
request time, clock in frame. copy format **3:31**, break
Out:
**3:10**
